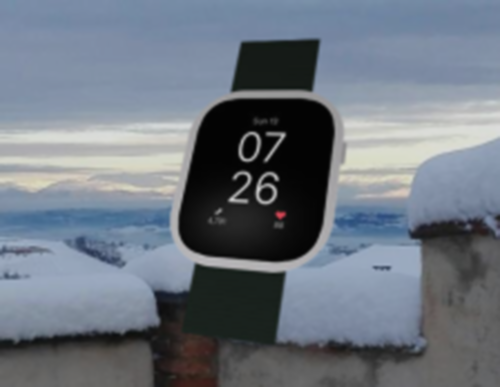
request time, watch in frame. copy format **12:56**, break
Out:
**7:26**
